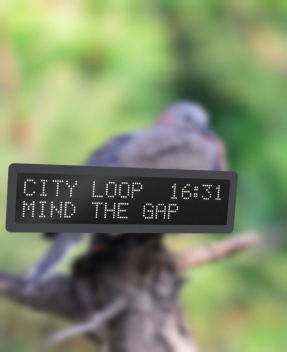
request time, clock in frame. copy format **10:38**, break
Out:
**16:31**
